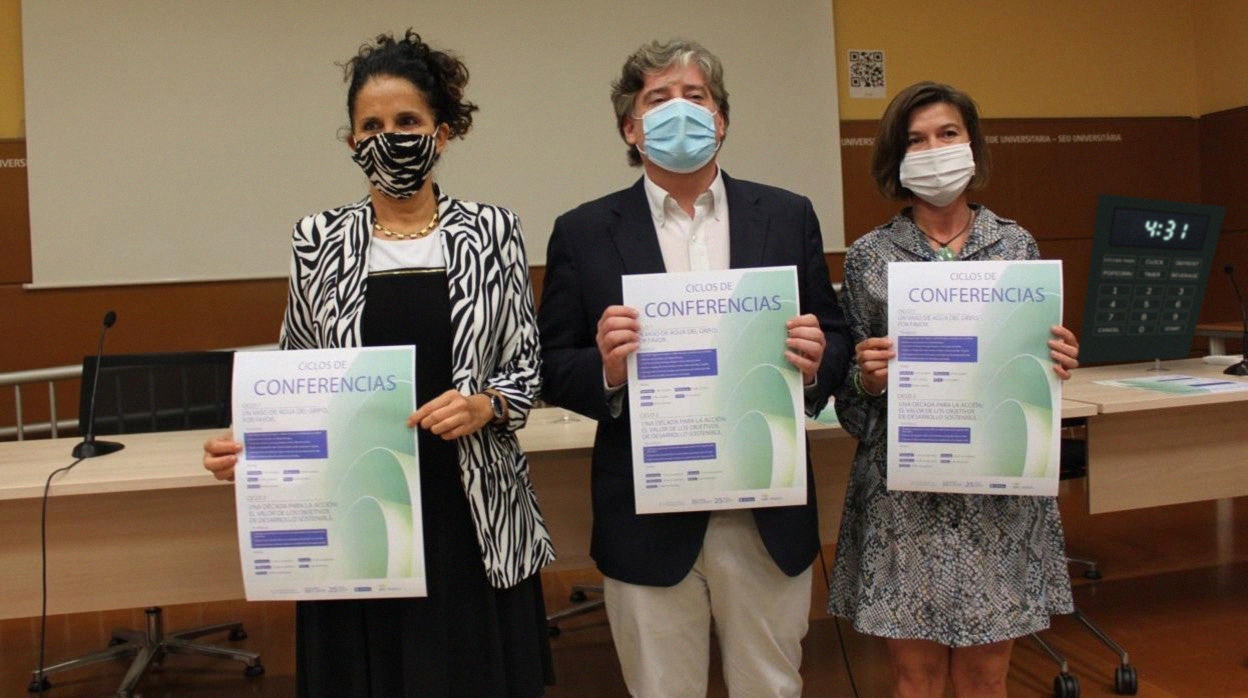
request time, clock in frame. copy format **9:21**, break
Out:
**4:31**
